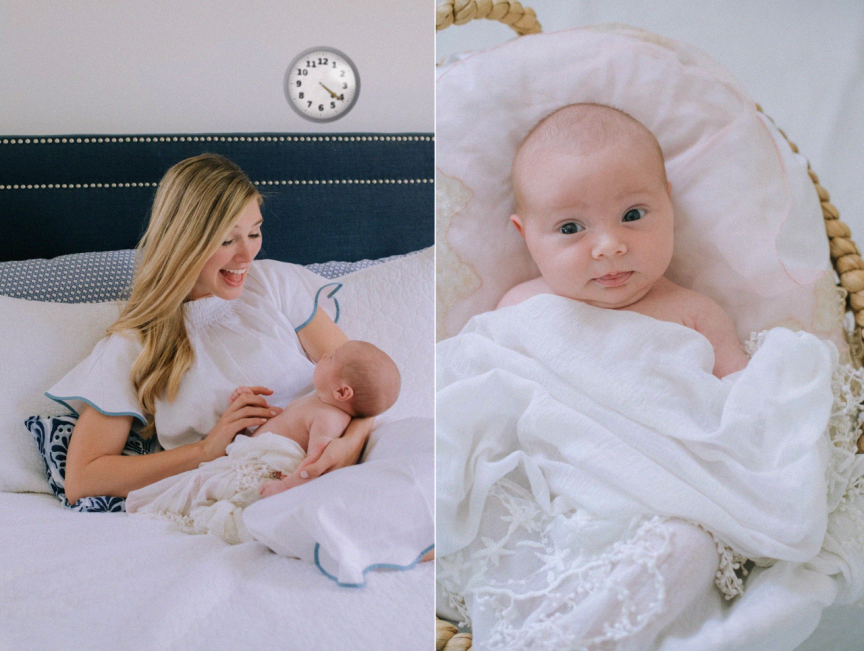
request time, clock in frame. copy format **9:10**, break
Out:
**4:21**
